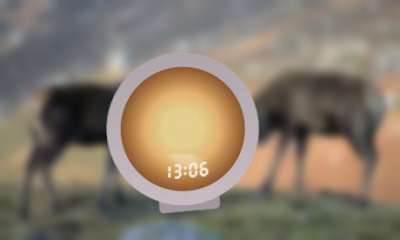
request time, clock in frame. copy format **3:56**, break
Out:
**13:06**
